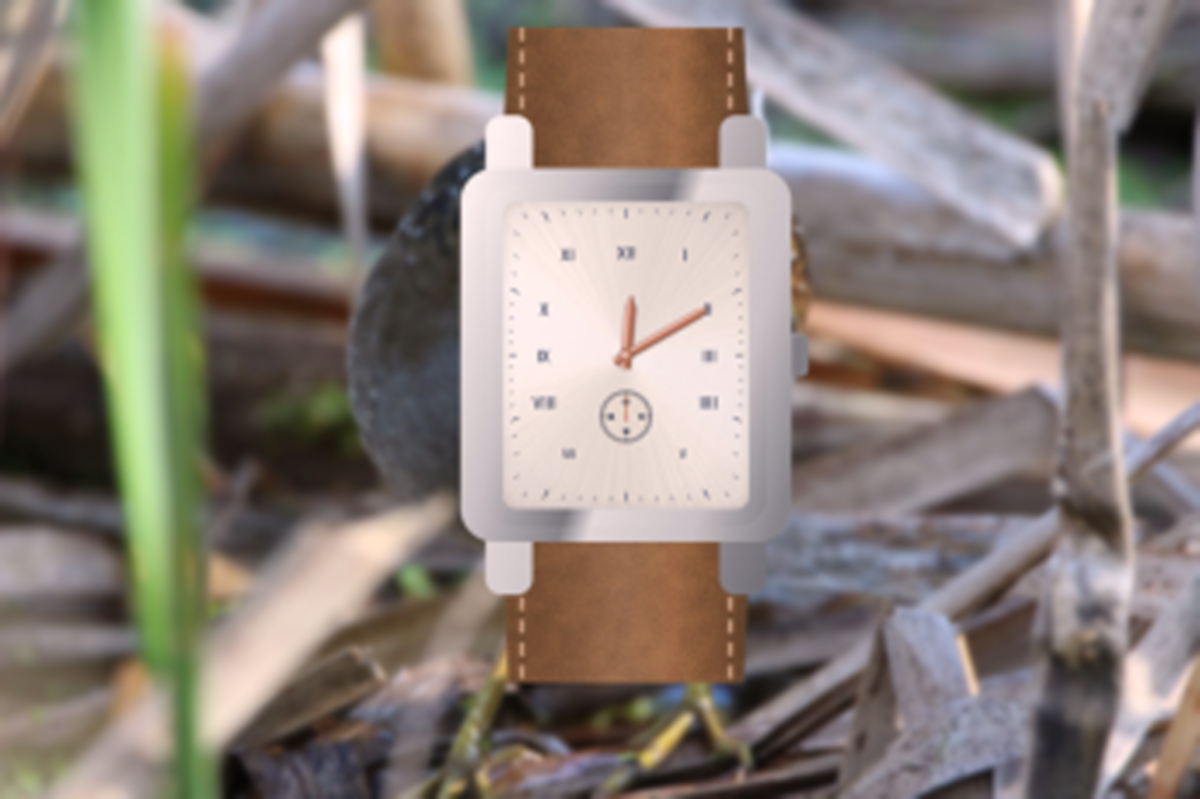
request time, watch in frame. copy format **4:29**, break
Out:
**12:10**
